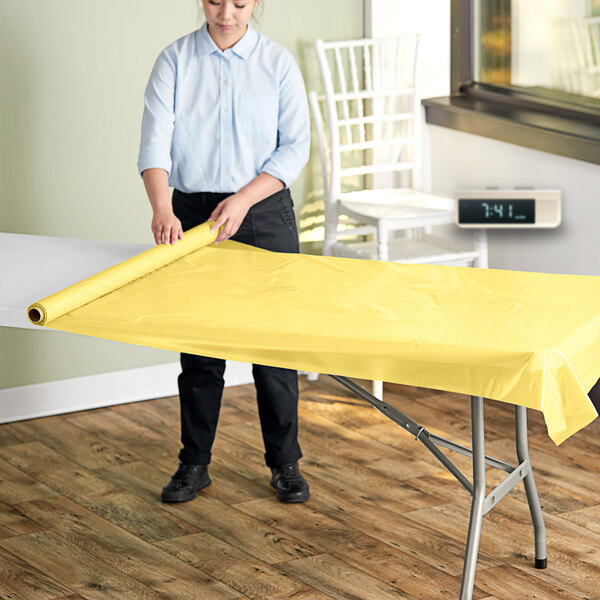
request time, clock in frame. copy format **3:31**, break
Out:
**7:41**
